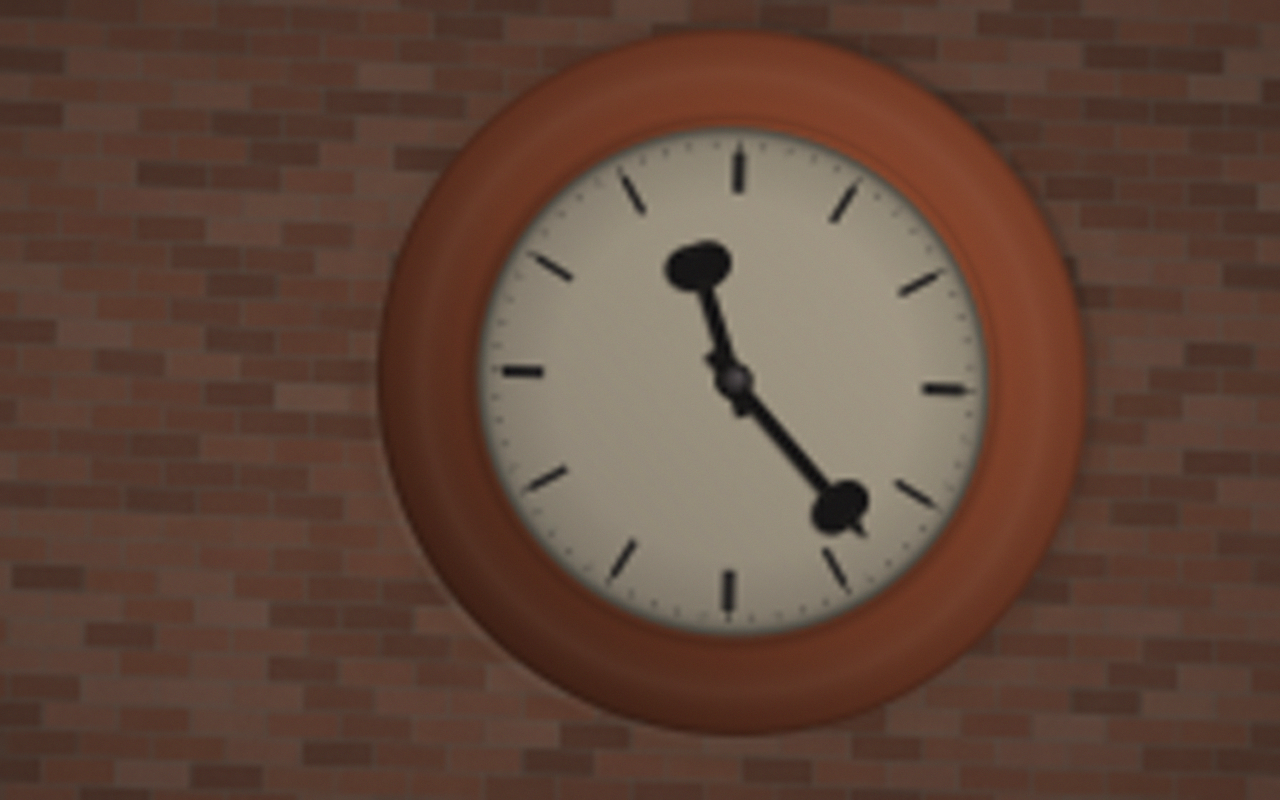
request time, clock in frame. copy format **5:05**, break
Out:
**11:23**
